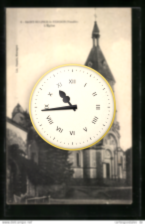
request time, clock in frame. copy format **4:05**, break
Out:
**10:44**
